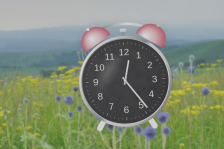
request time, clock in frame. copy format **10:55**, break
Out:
**12:24**
